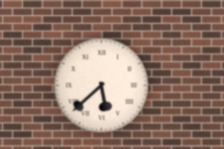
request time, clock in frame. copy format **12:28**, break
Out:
**5:38**
